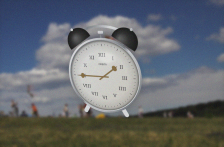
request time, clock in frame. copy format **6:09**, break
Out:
**1:45**
